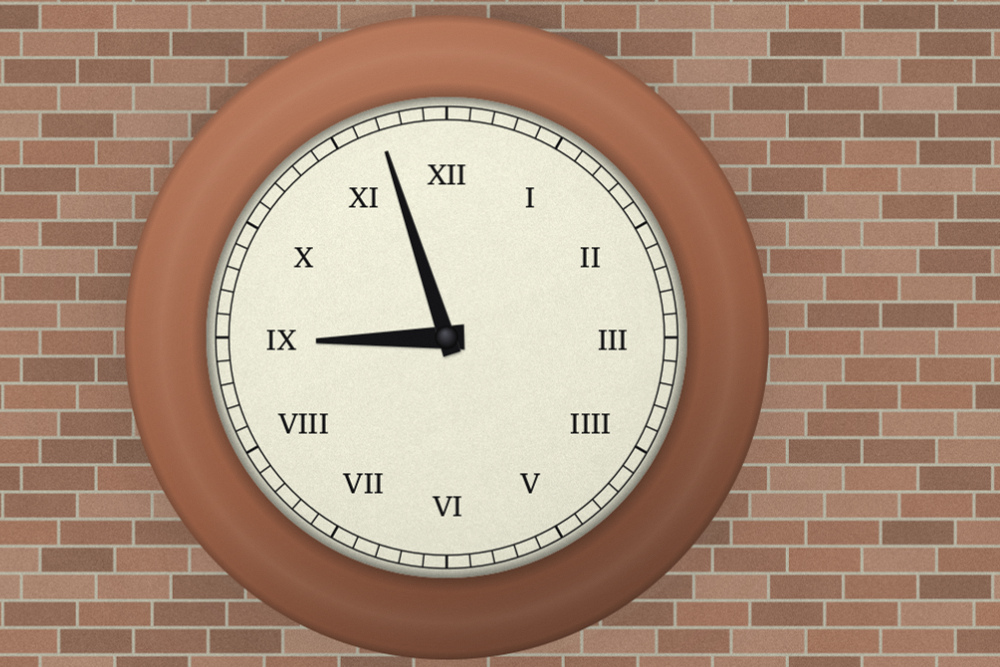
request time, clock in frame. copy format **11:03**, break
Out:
**8:57**
